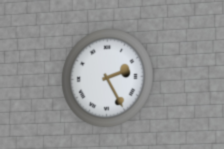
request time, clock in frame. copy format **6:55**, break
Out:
**2:25**
